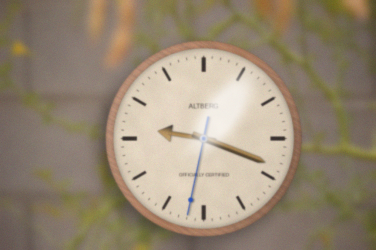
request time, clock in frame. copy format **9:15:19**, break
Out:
**9:18:32**
